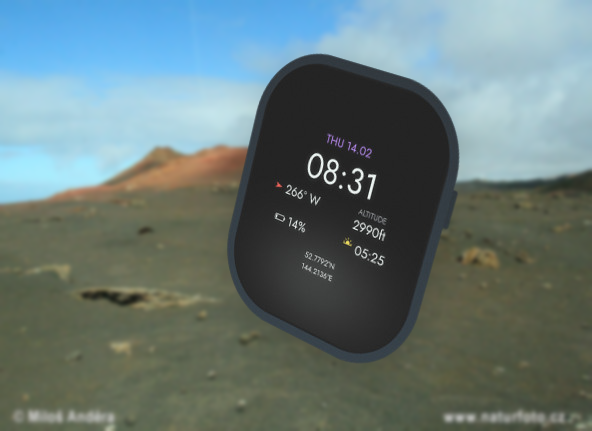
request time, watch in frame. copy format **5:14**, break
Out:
**8:31**
